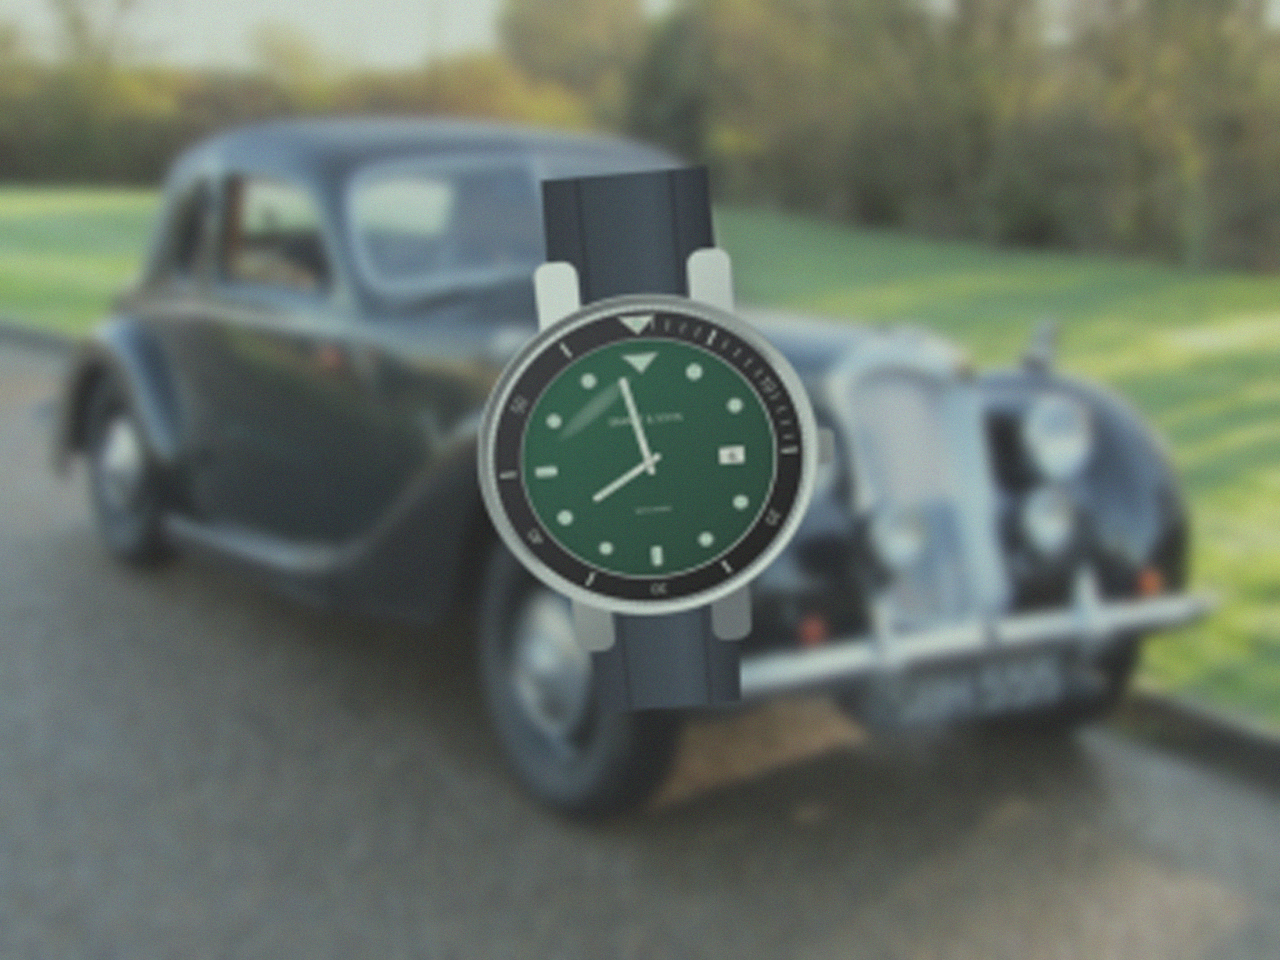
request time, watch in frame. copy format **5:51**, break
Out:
**7:58**
